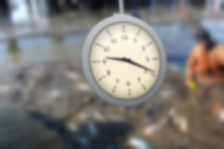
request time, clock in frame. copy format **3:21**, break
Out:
**9:19**
